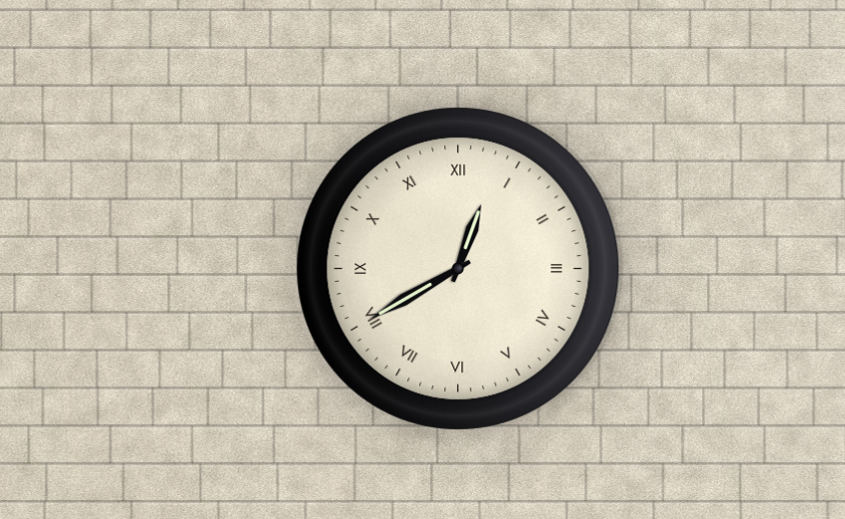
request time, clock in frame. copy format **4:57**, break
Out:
**12:40**
